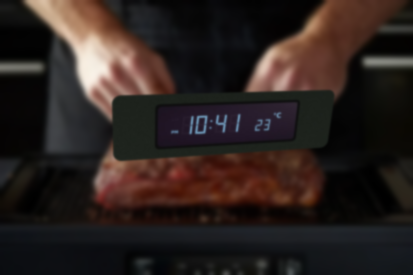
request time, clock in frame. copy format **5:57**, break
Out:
**10:41**
